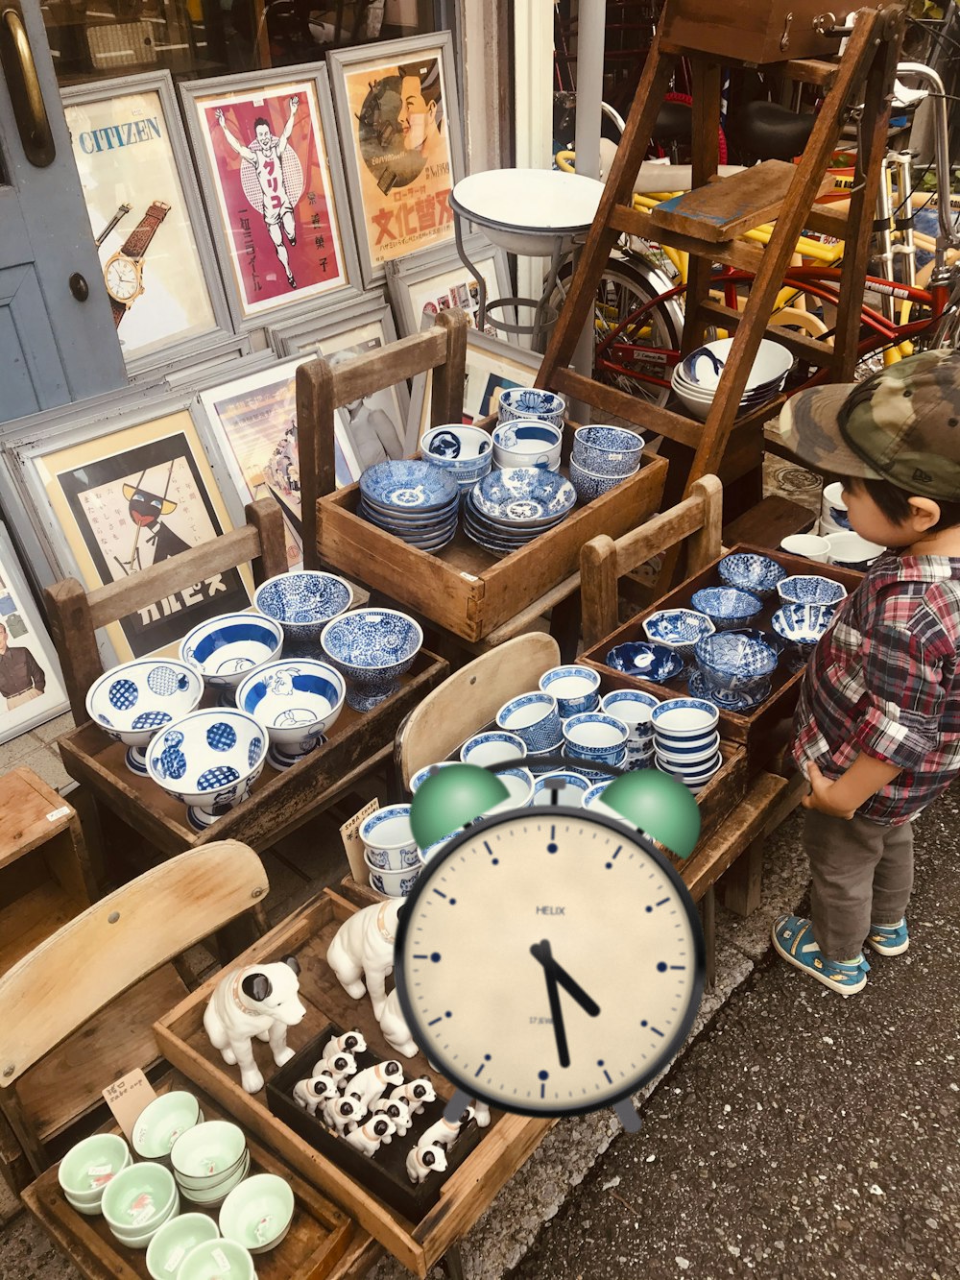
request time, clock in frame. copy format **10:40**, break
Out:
**4:28**
